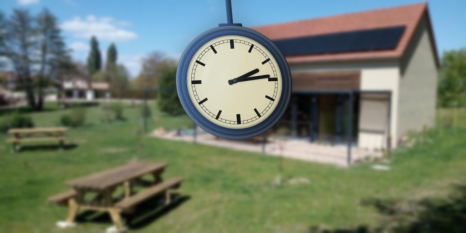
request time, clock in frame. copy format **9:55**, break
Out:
**2:14**
